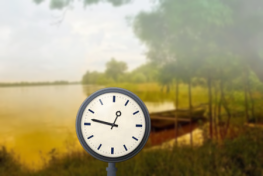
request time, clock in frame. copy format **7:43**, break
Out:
**12:47**
